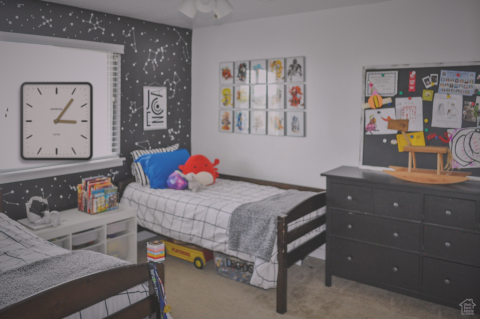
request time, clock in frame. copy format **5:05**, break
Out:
**3:06**
